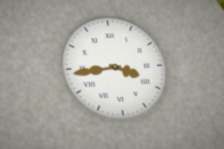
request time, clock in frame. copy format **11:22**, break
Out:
**3:44**
